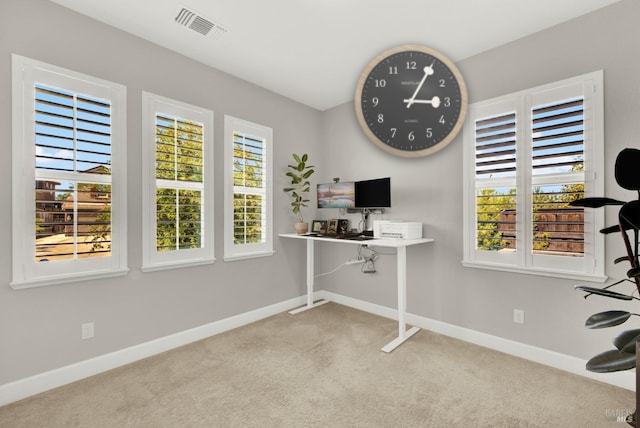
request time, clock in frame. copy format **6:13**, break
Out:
**3:05**
